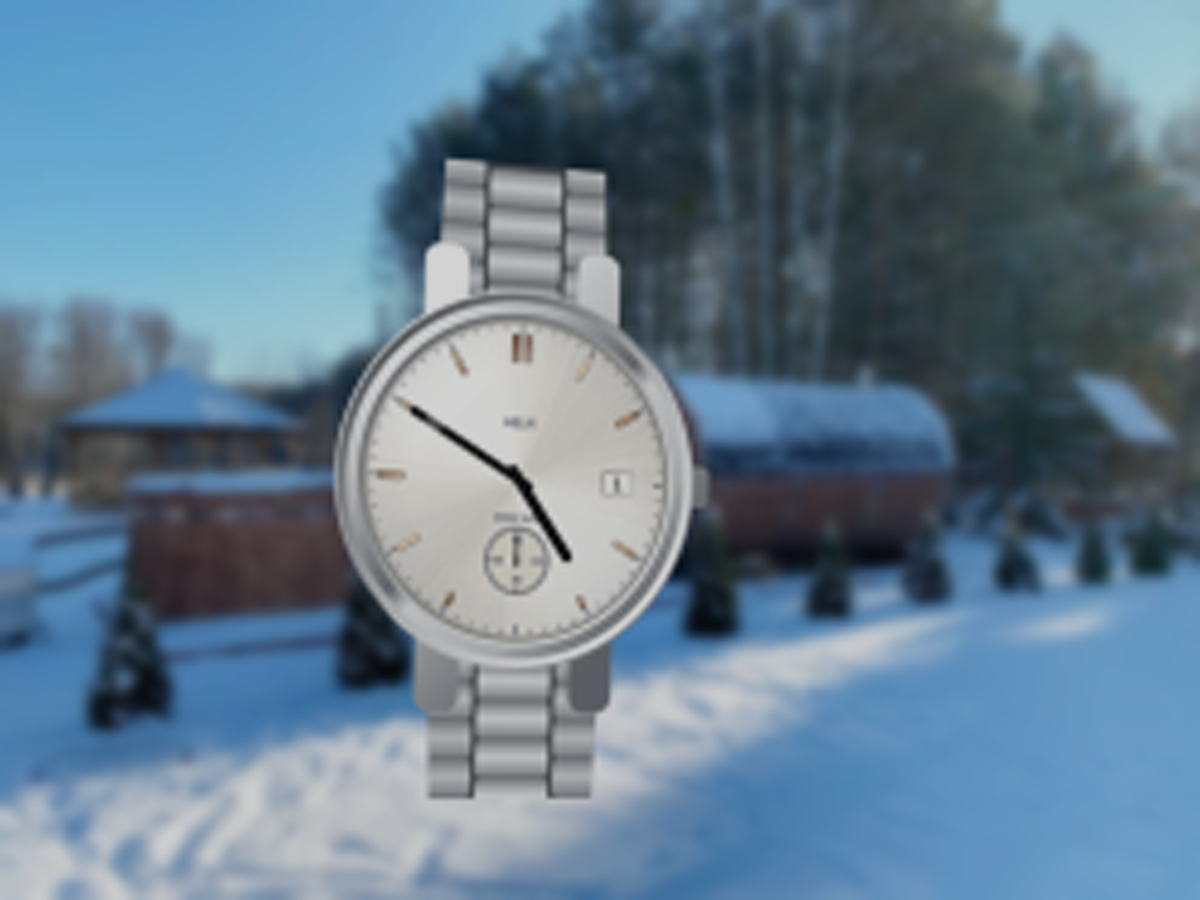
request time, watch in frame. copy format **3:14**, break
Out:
**4:50**
